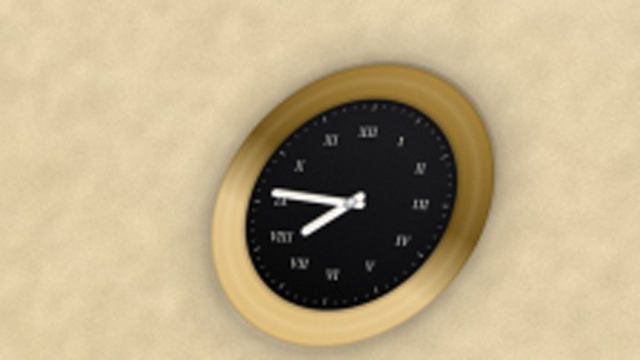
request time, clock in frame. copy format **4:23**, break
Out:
**7:46**
